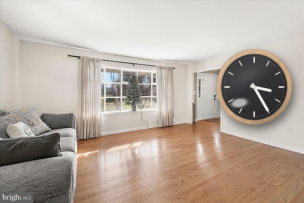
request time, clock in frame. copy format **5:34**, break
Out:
**3:25**
